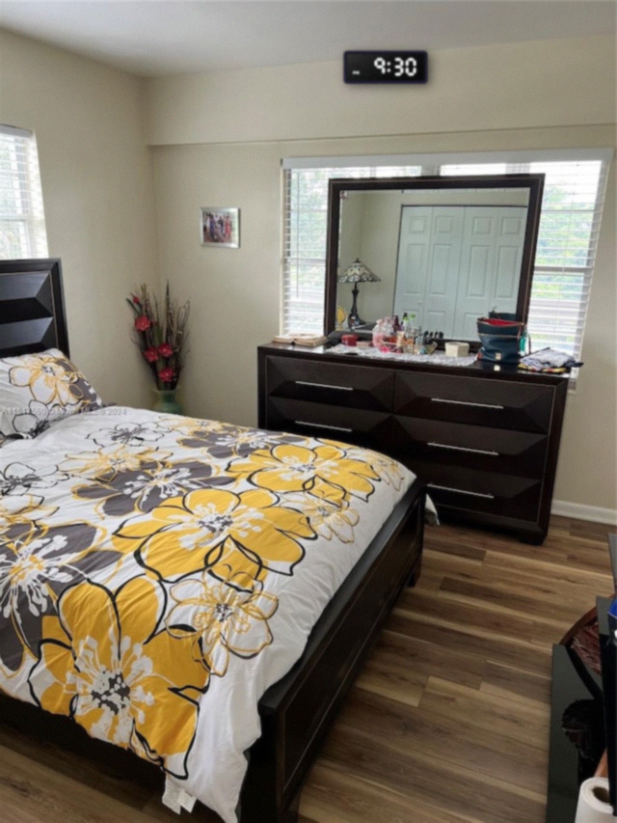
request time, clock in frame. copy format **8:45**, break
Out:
**9:30**
